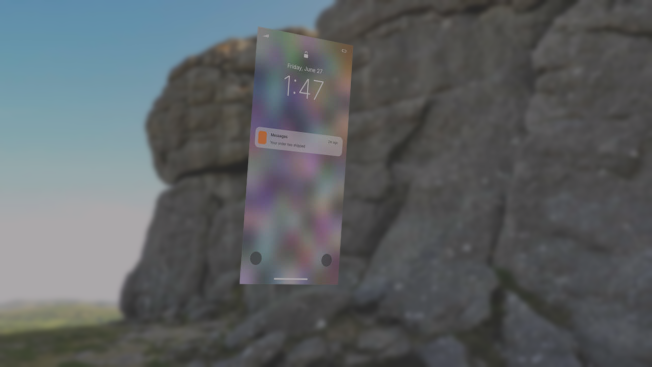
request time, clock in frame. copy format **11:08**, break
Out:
**1:47**
